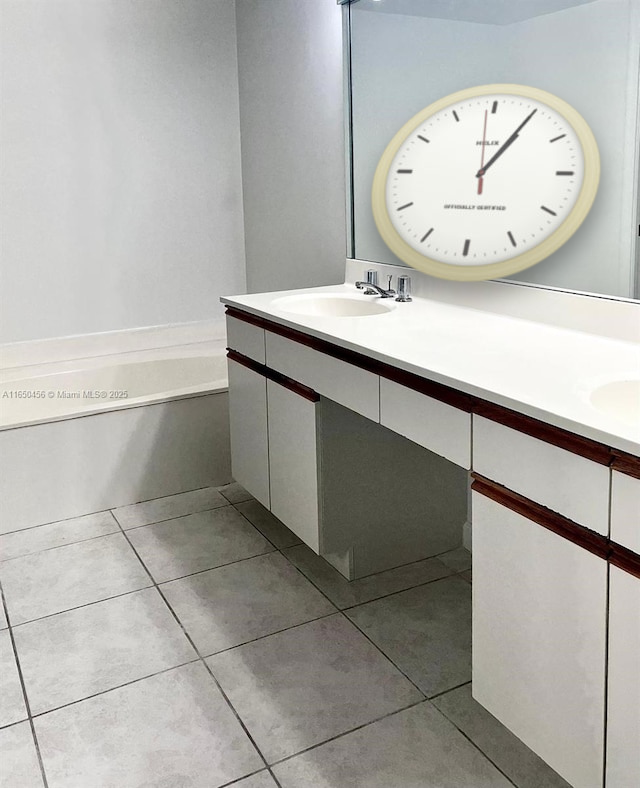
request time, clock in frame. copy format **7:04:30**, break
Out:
**1:04:59**
